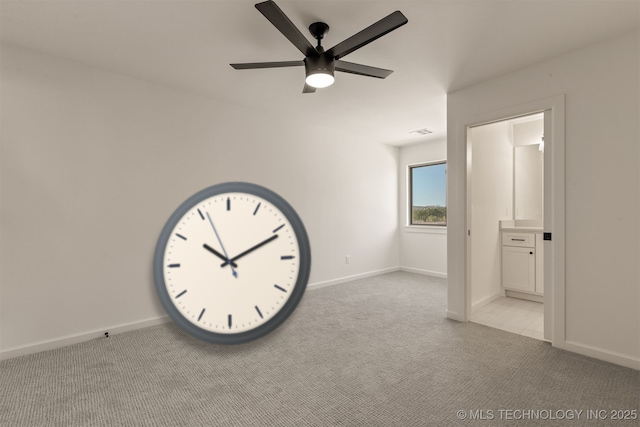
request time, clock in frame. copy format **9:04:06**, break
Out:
**10:10:56**
